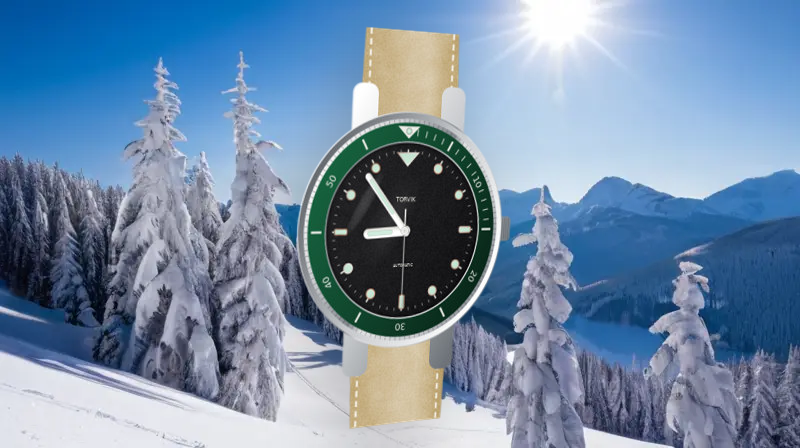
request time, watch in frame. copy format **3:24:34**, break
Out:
**8:53:30**
